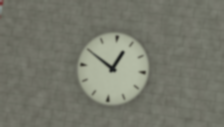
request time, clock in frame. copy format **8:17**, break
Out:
**12:50**
